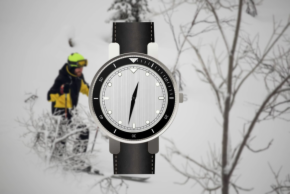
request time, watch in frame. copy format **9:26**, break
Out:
**12:32**
